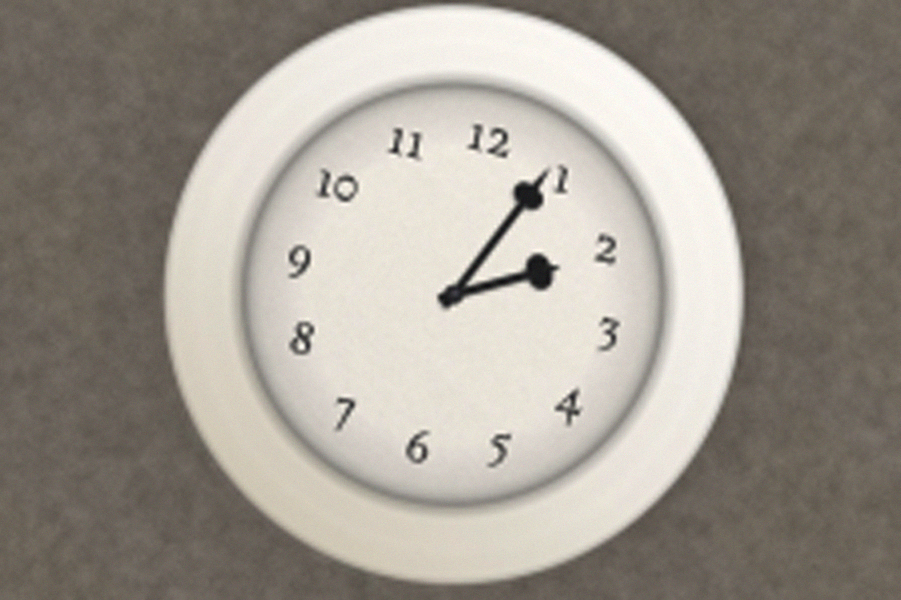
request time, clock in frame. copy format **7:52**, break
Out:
**2:04**
